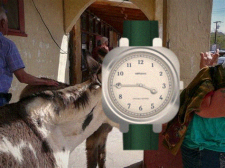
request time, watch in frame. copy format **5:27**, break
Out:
**3:45**
